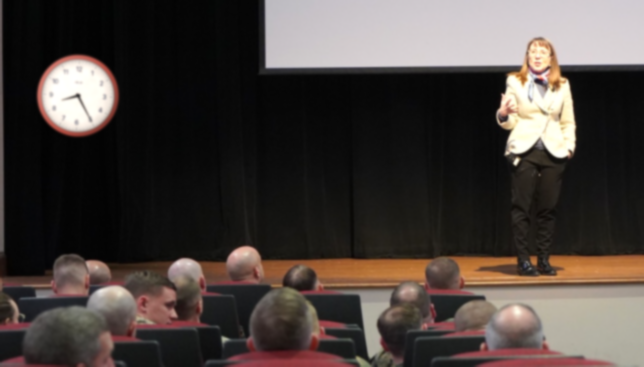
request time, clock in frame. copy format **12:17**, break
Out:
**8:25**
